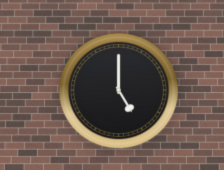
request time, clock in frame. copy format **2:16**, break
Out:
**5:00**
